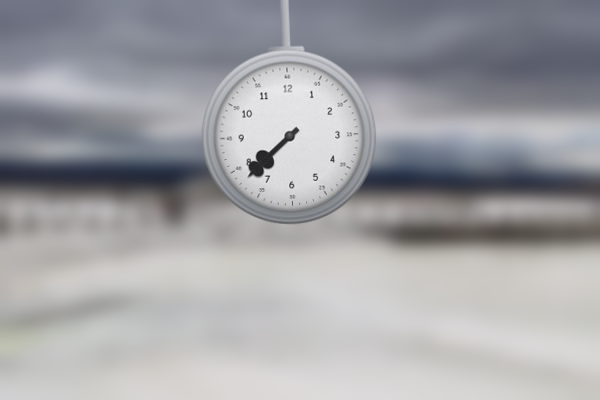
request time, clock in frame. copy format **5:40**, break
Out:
**7:38**
